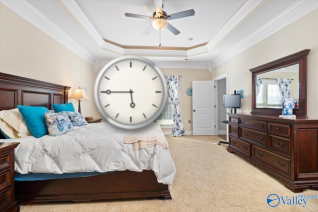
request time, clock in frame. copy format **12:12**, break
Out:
**5:45**
